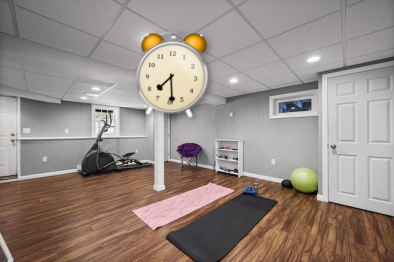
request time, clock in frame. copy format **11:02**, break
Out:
**7:29**
